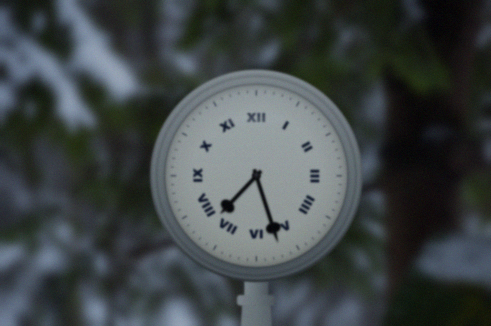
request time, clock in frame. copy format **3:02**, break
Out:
**7:27**
